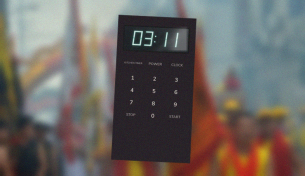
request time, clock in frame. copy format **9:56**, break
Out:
**3:11**
